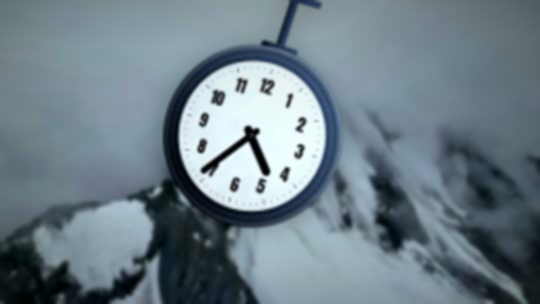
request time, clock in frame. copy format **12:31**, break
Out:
**4:36**
